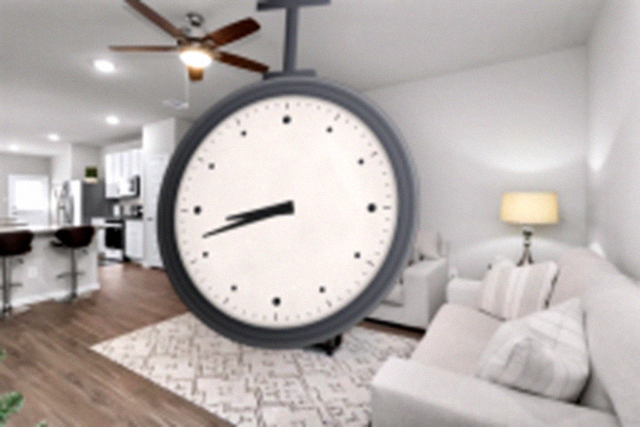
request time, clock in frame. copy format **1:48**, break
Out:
**8:42**
